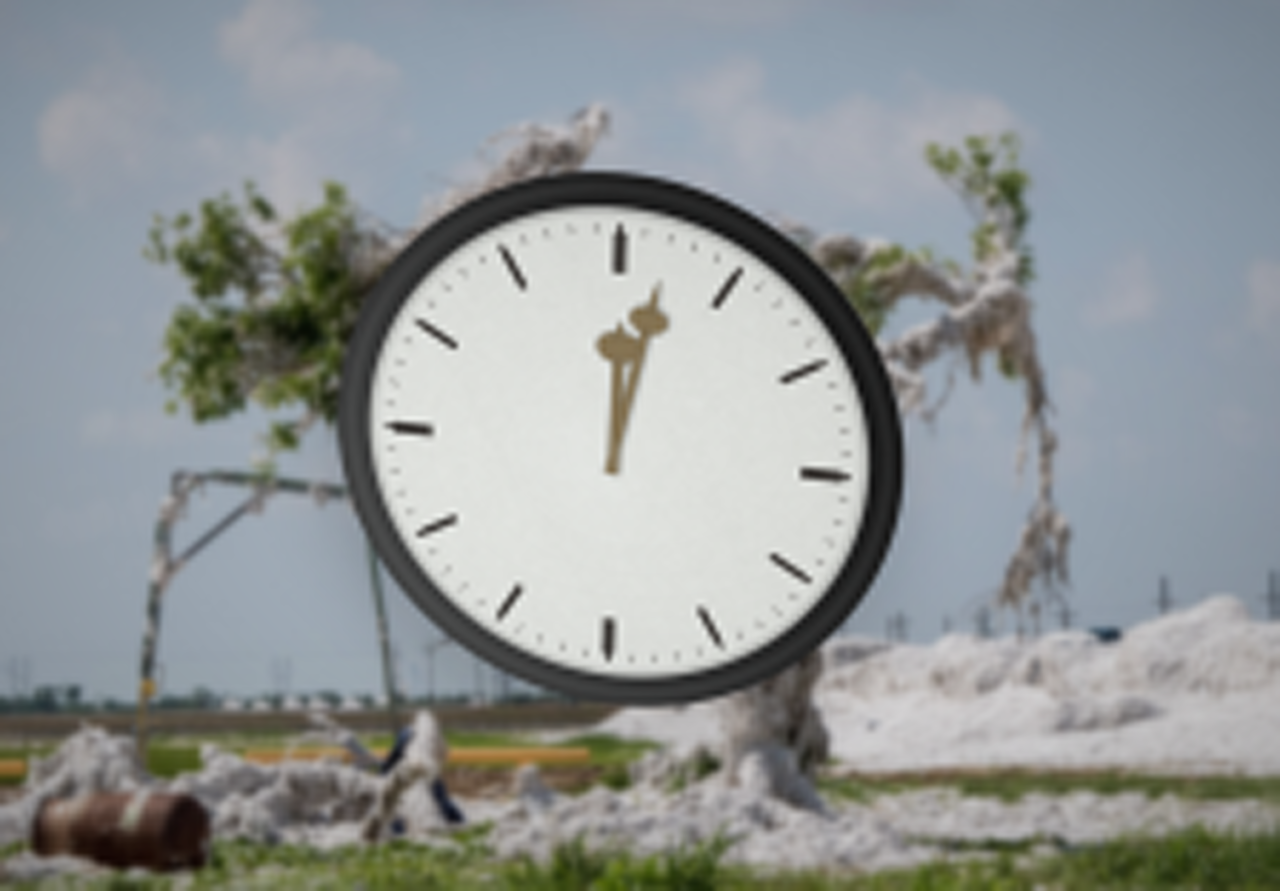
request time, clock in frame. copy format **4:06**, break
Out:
**12:02**
